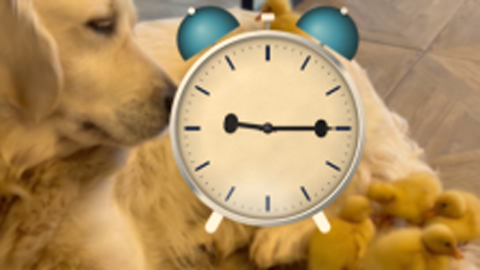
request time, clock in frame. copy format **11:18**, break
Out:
**9:15**
